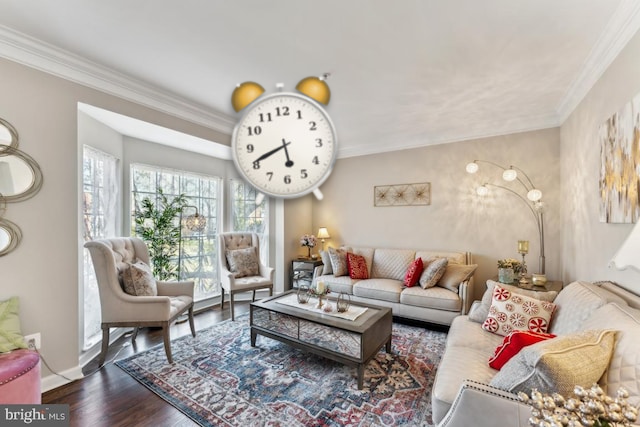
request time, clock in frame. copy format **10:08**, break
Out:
**5:41**
